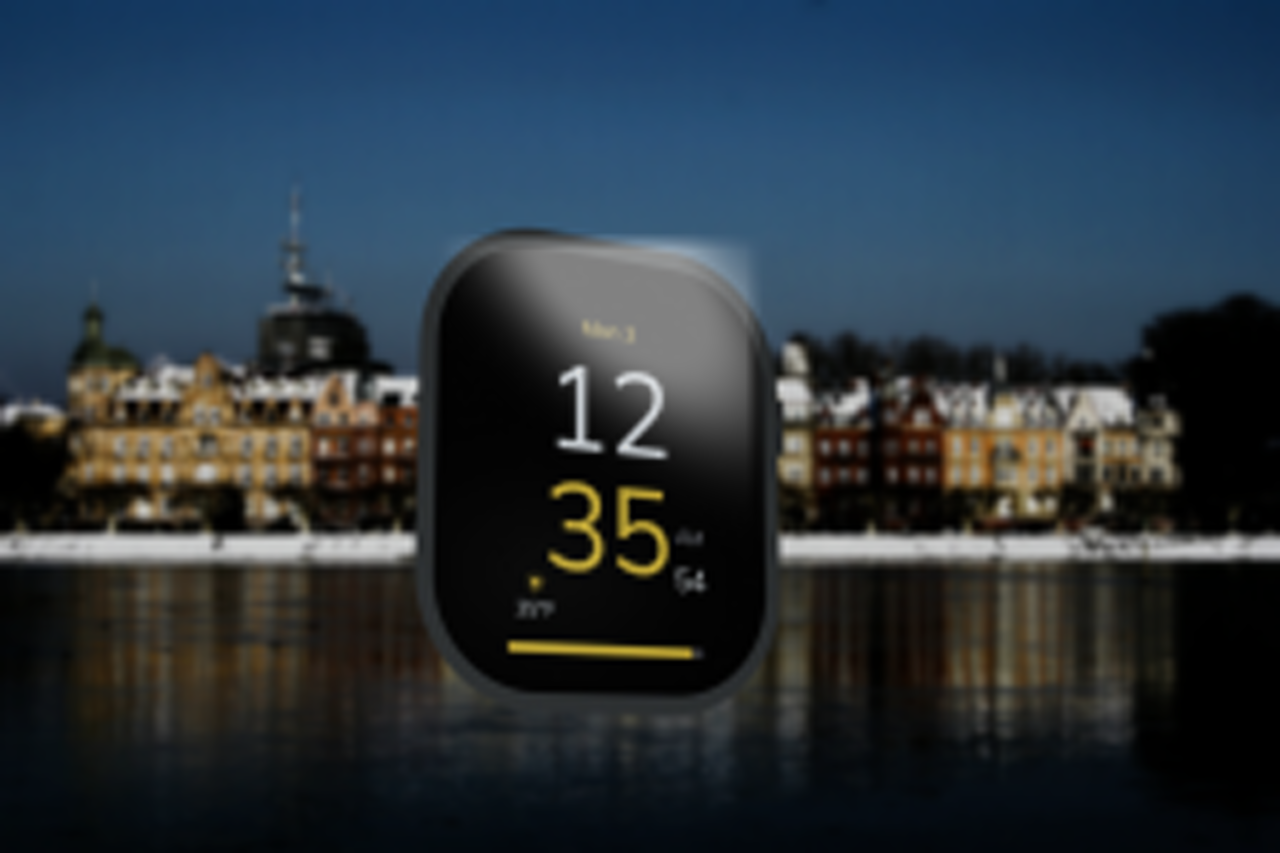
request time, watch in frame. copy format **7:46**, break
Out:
**12:35**
